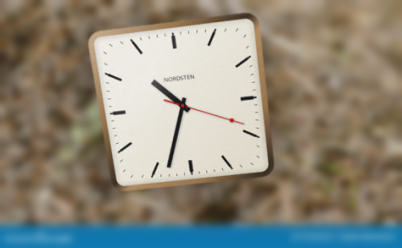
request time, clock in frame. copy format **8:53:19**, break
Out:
**10:33:19**
